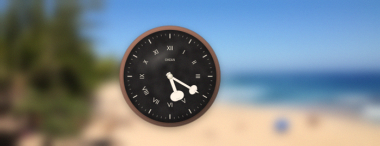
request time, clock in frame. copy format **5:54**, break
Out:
**5:20**
